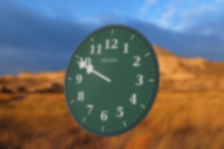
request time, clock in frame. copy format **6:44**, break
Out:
**9:49**
